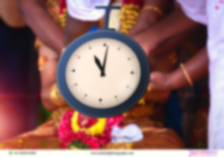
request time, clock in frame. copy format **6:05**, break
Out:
**11:01**
